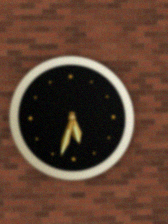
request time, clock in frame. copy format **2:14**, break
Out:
**5:33**
